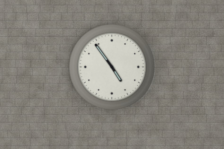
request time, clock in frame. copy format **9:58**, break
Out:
**4:54**
